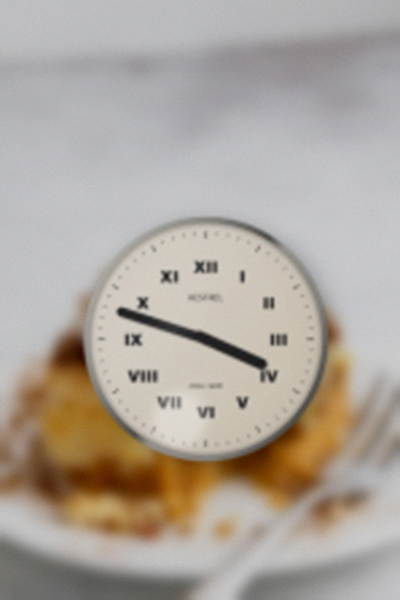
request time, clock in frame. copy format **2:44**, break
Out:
**3:48**
